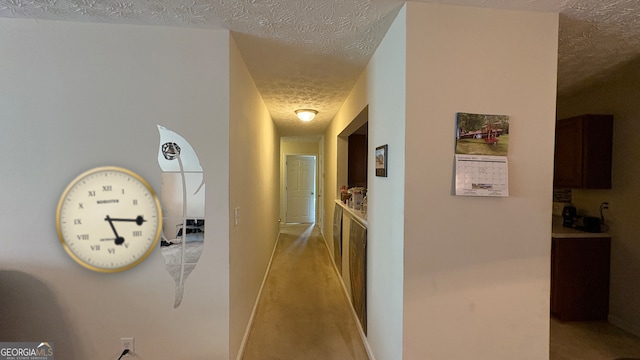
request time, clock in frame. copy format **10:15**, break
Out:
**5:16**
